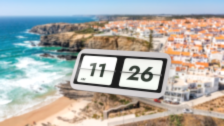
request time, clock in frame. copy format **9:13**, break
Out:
**11:26**
